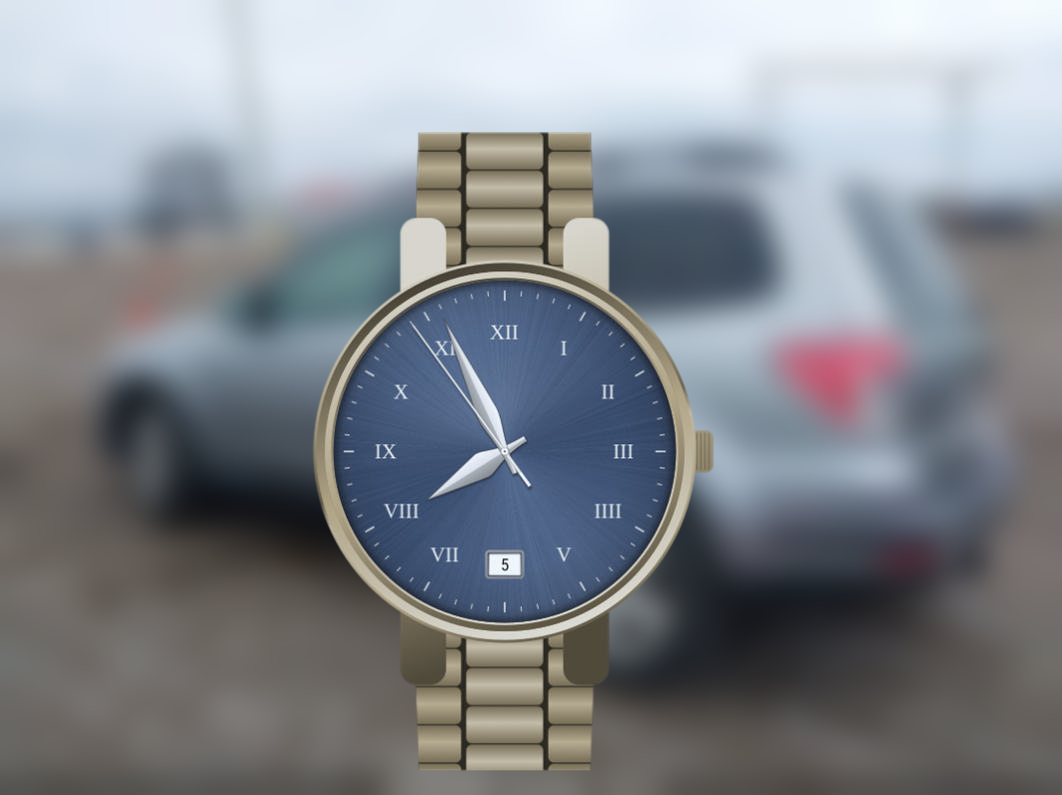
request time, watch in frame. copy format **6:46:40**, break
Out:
**7:55:54**
